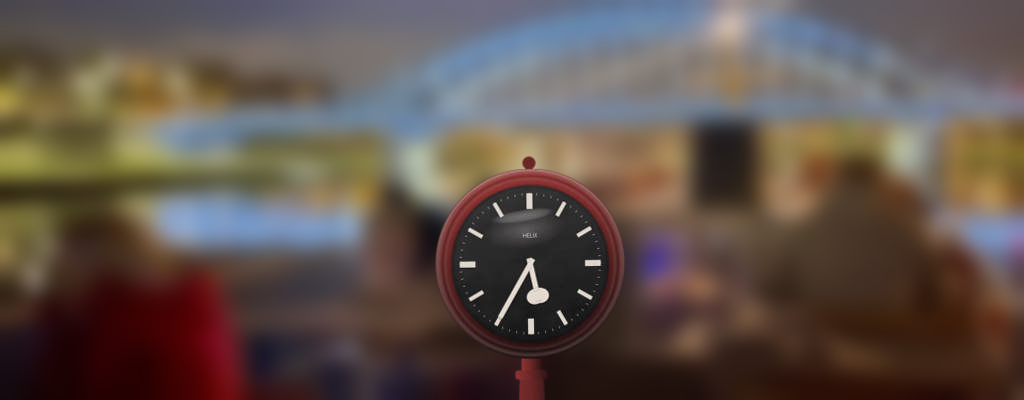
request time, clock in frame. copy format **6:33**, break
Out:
**5:35**
